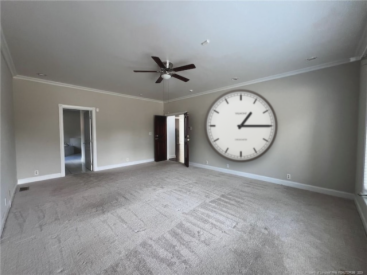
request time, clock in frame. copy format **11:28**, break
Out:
**1:15**
